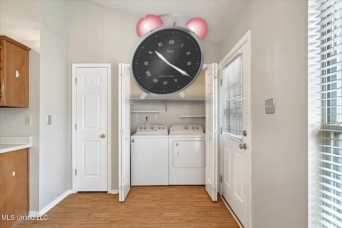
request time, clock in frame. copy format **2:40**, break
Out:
**10:20**
